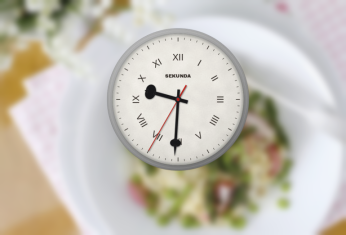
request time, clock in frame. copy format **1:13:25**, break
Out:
**9:30:35**
